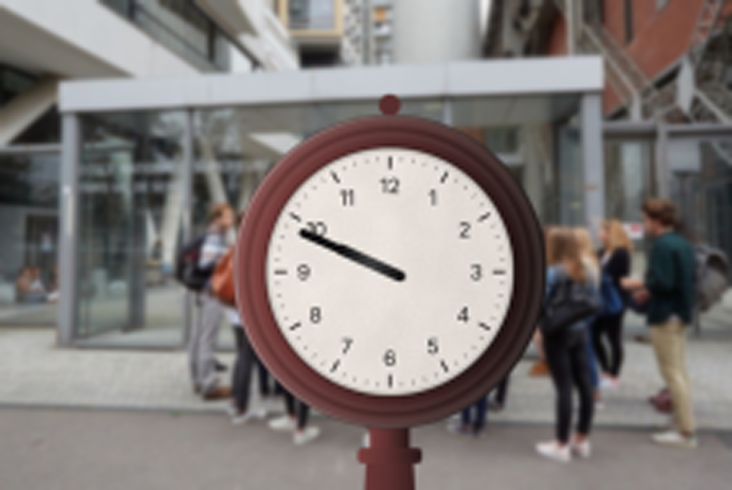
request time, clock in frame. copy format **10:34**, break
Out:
**9:49**
